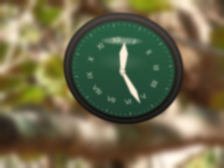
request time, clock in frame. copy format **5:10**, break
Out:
**12:27**
